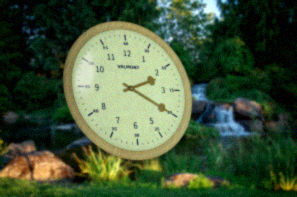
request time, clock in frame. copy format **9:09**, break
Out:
**2:20**
